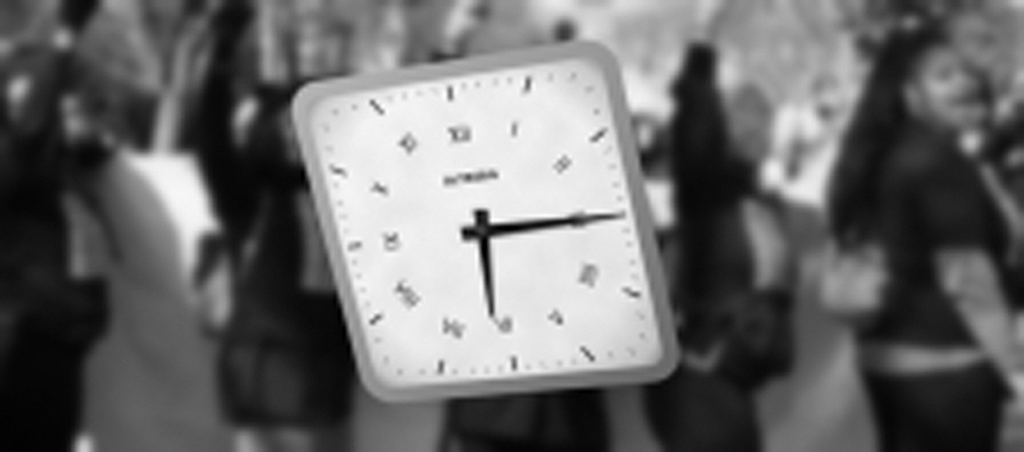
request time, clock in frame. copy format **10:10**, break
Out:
**6:15**
